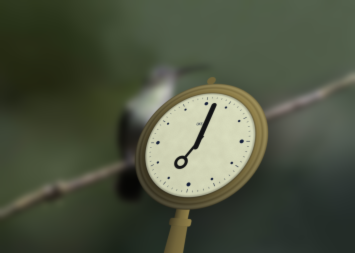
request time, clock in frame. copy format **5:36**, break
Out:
**7:02**
